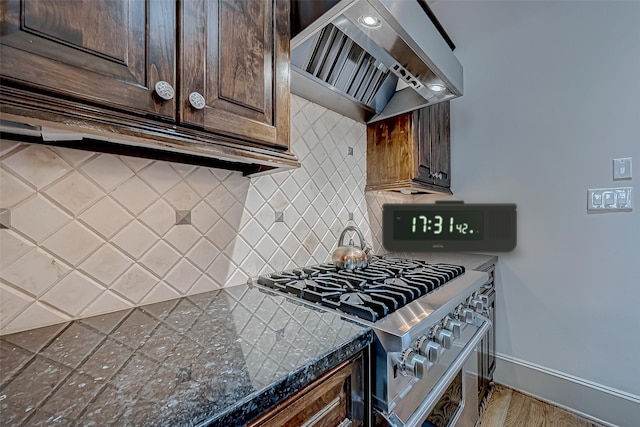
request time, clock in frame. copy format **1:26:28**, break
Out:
**17:31:42**
